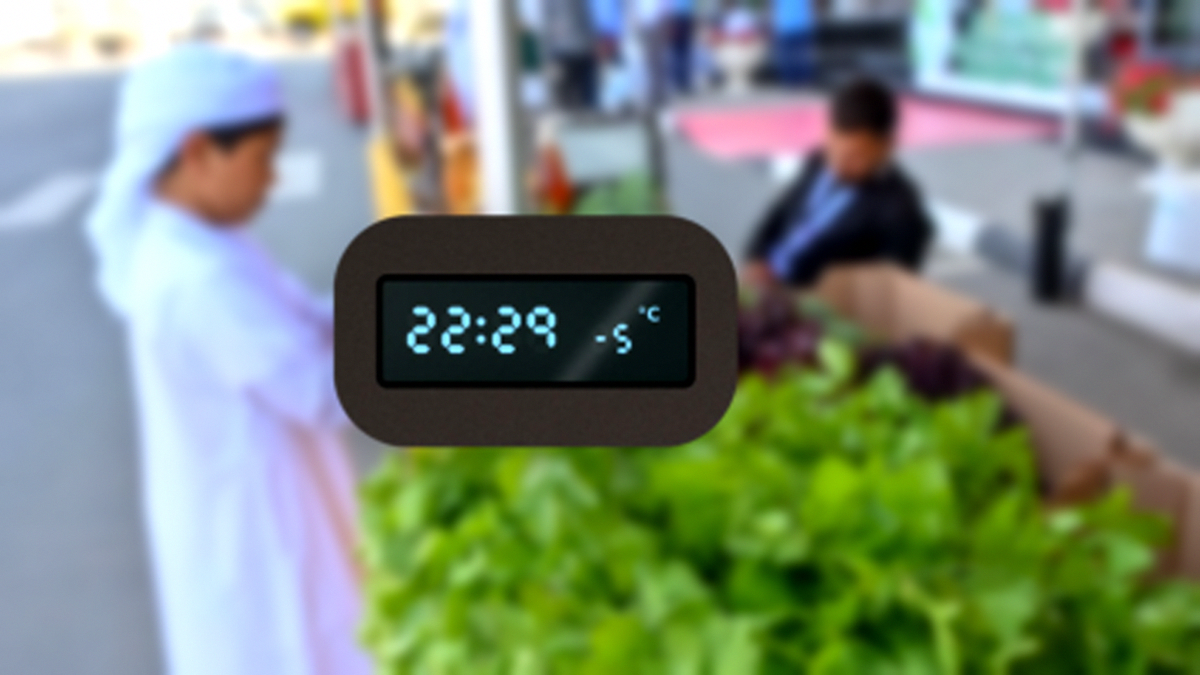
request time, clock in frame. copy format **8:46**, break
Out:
**22:29**
